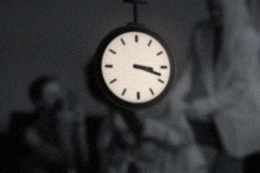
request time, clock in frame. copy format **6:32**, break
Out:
**3:18**
